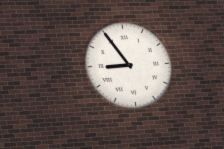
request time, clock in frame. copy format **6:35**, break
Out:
**8:55**
